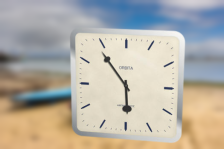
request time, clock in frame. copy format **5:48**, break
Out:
**5:54**
